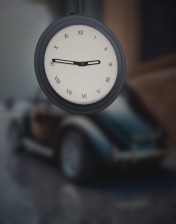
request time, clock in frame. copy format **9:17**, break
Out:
**2:46**
